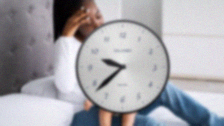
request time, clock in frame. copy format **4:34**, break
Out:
**9:38**
